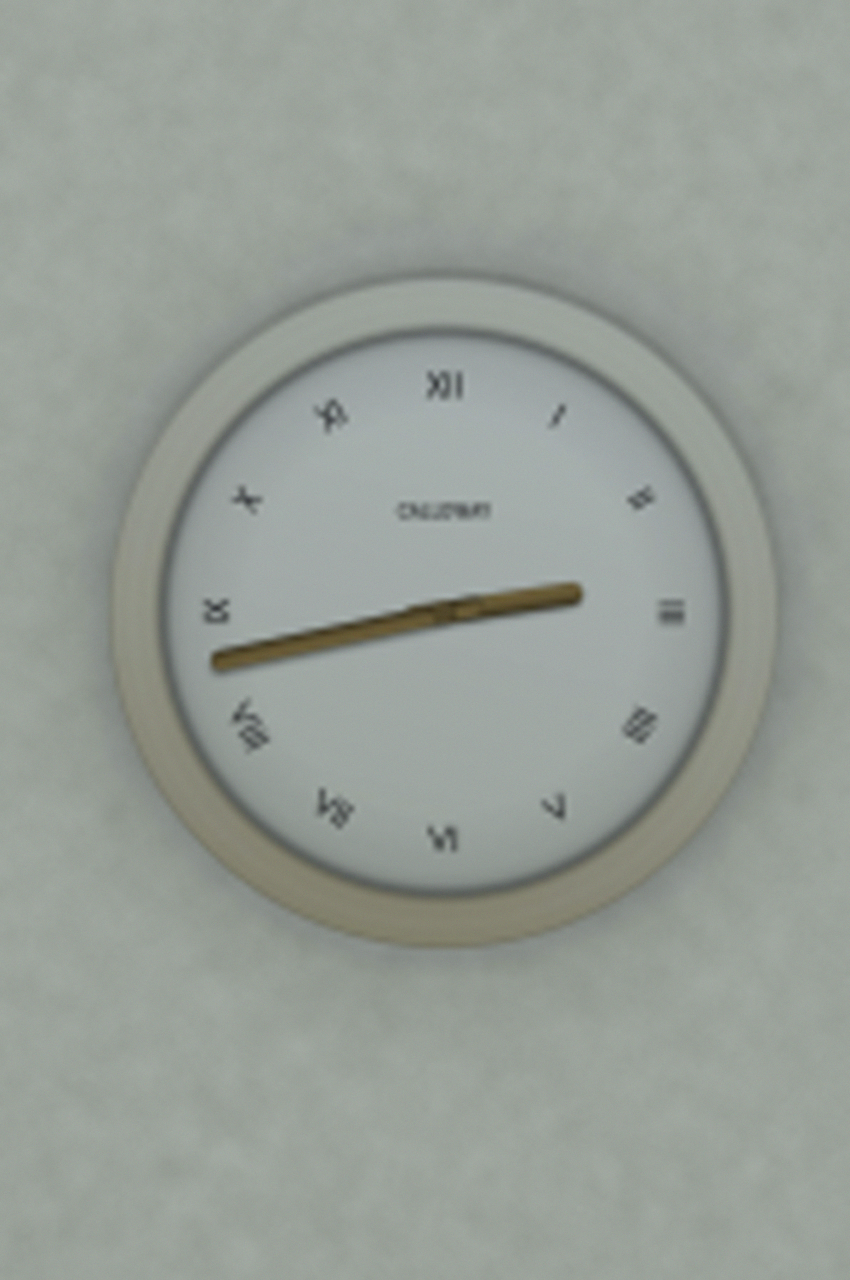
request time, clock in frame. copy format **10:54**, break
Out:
**2:43**
